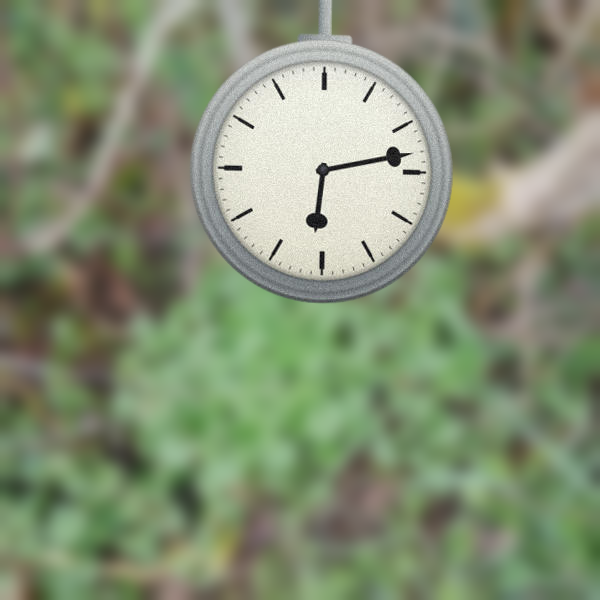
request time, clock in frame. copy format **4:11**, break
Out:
**6:13**
